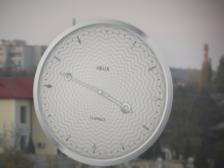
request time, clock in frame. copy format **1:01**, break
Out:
**3:48**
